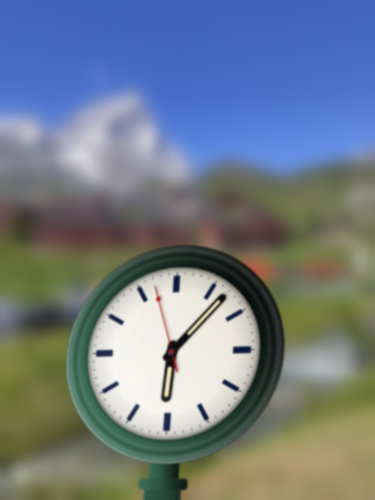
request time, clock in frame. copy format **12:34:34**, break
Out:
**6:06:57**
